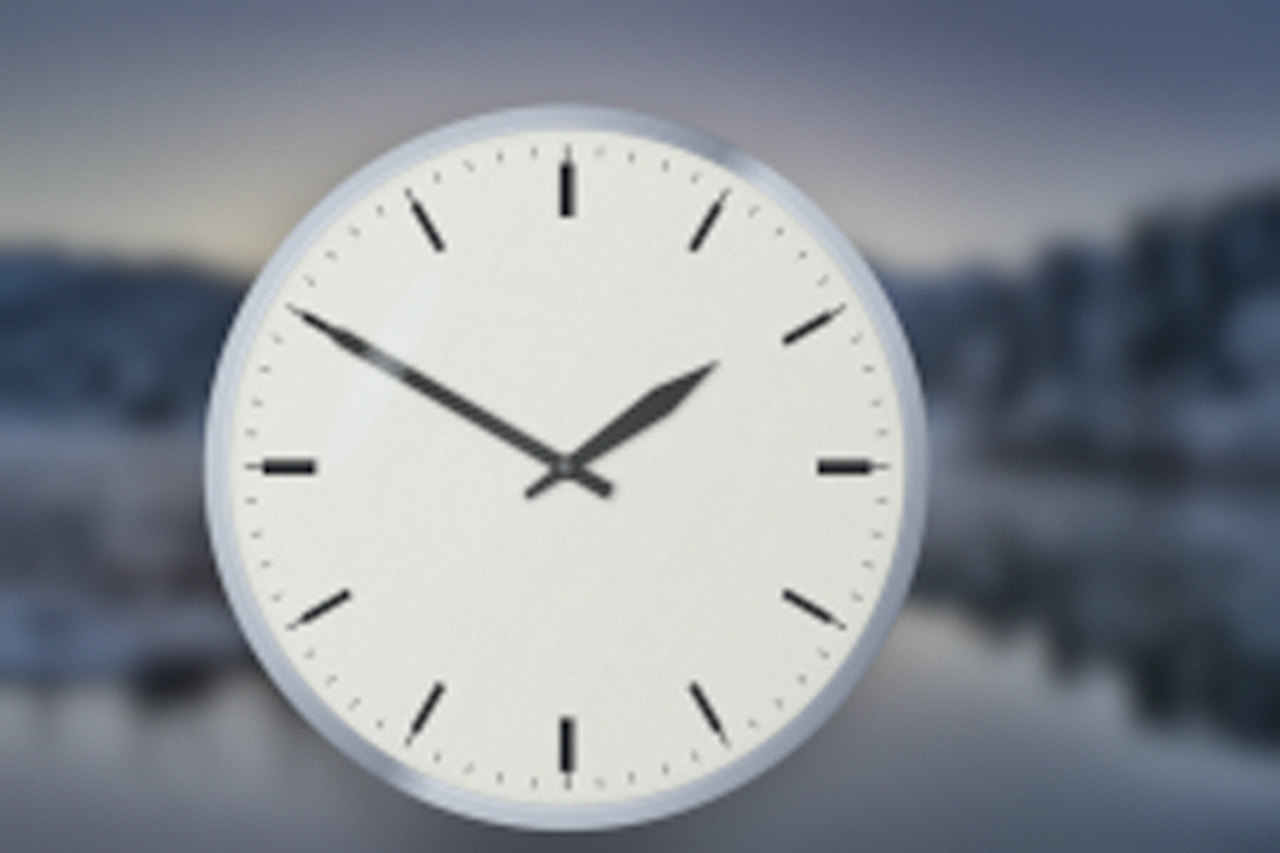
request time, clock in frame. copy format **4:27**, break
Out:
**1:50**
